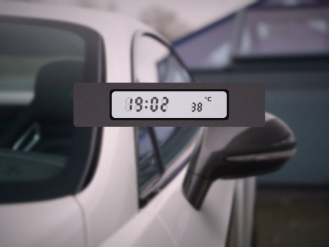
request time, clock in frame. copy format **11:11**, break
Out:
**19:02**
